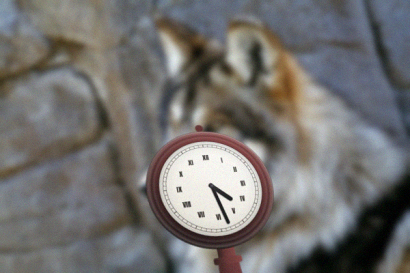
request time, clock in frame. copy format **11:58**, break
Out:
**4:28**
